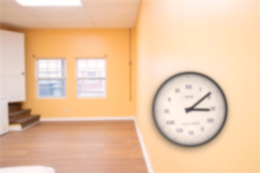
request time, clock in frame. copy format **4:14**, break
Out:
**3:09**
